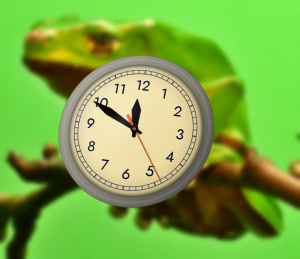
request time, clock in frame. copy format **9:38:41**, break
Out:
**11:49:24**
